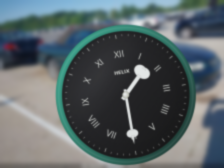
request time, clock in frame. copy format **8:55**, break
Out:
**1:30**
